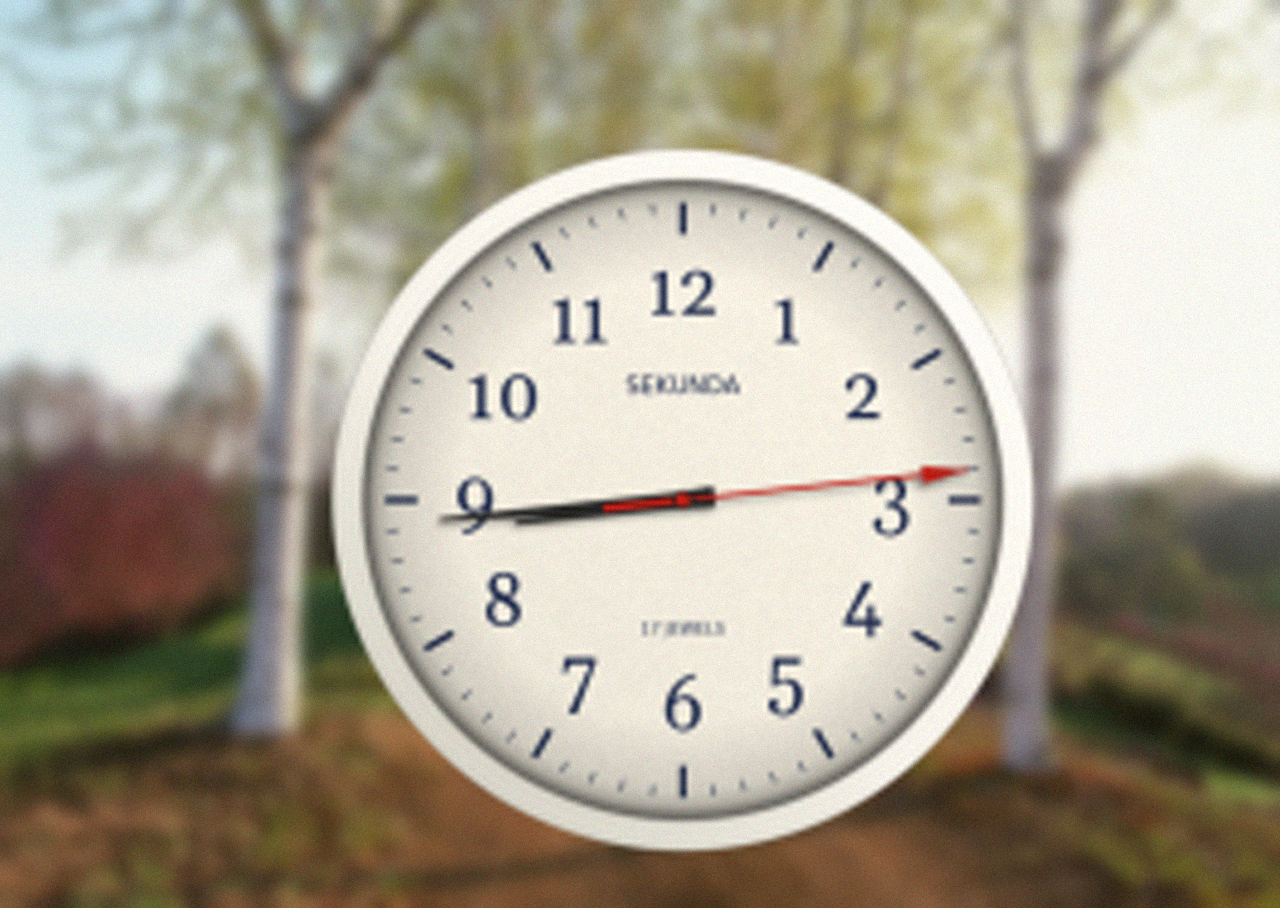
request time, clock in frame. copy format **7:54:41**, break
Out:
**8:44:14**
